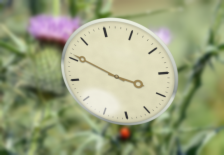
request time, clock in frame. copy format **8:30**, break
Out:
**3:51**
